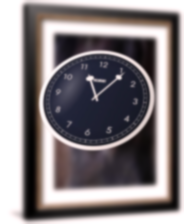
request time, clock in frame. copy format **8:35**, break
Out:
**11:06**
